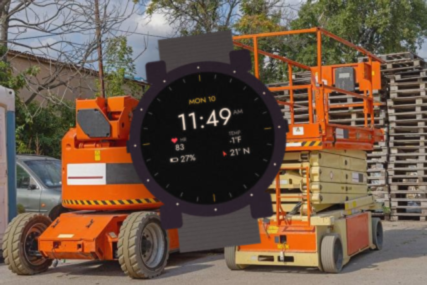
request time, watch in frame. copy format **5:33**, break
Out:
**11:49**
